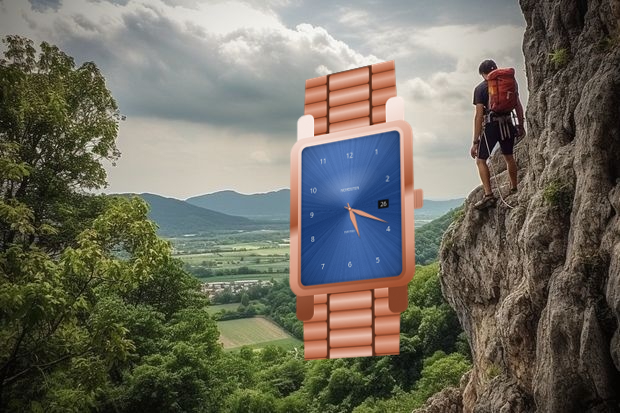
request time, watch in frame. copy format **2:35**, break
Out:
**5:19**
